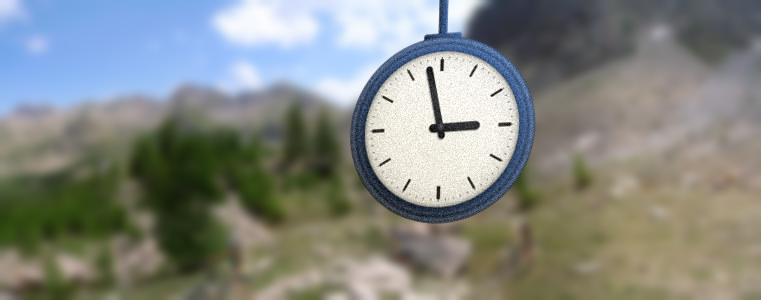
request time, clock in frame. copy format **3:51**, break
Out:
**2:58**
